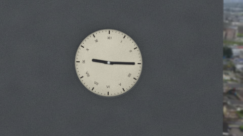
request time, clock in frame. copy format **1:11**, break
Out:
**9:15**
